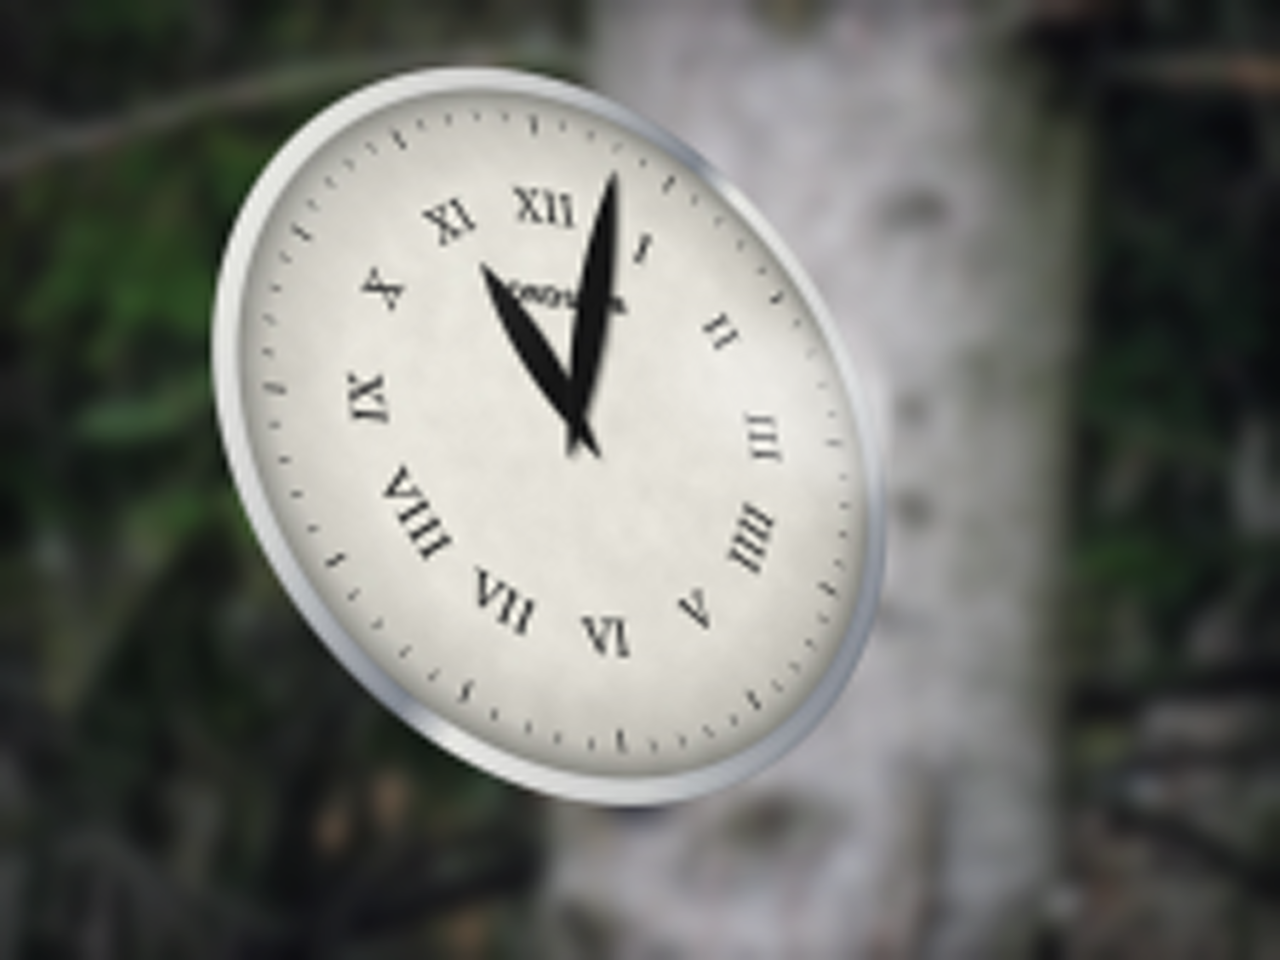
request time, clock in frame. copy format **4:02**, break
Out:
**11:03**
